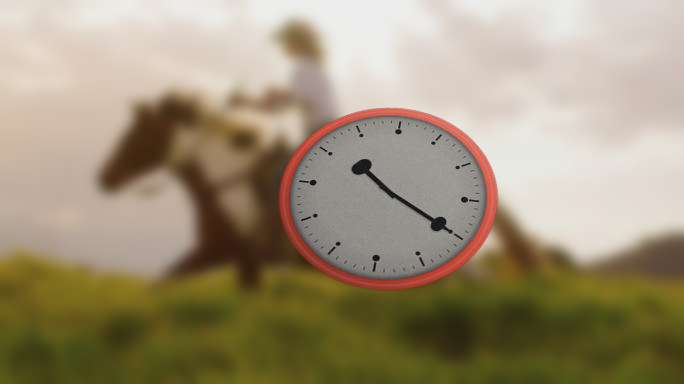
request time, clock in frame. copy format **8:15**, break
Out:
**10:20**
